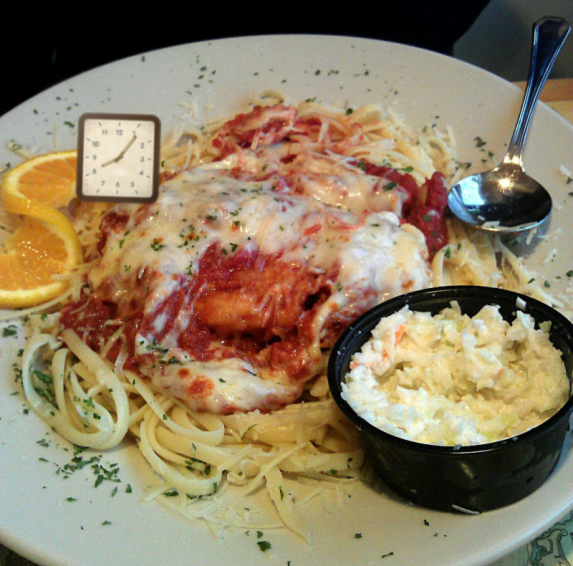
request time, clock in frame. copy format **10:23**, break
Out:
**8:06**
